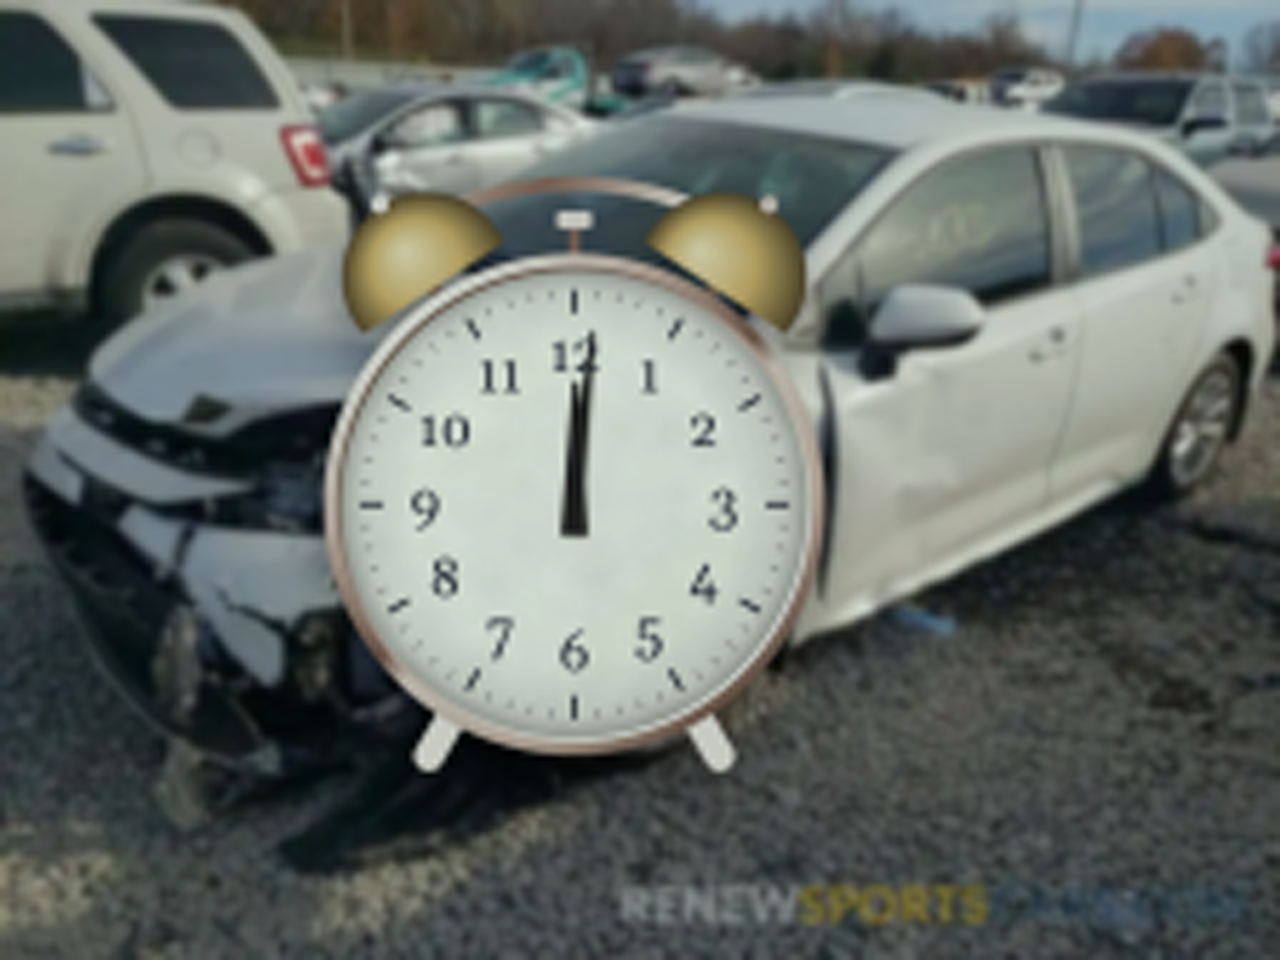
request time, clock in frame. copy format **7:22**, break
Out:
**12:01**
